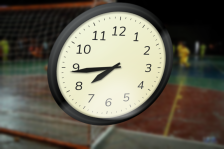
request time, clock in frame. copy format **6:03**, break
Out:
**7:44**
